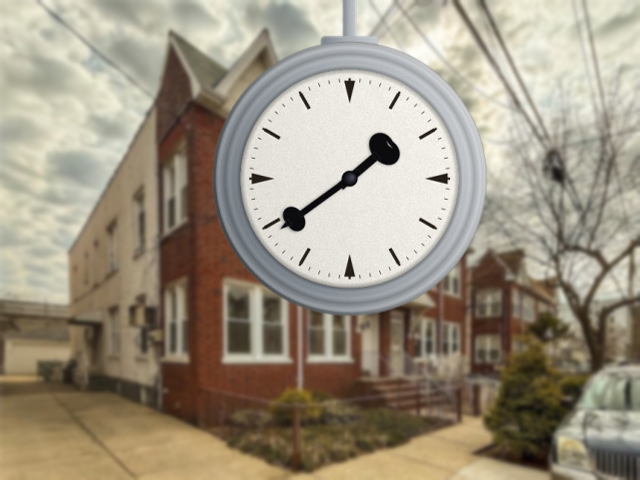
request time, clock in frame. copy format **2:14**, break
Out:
**1:39**
